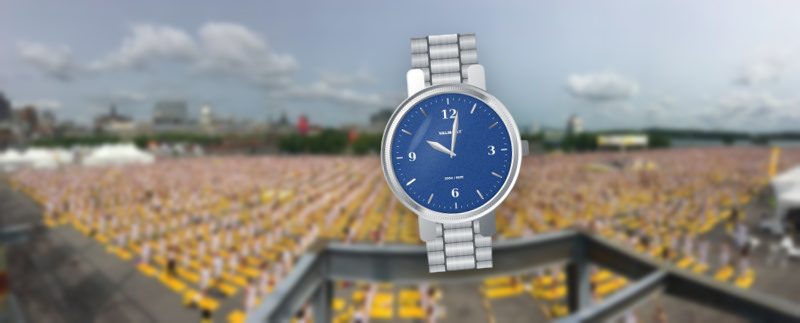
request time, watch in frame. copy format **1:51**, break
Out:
**10:02**
